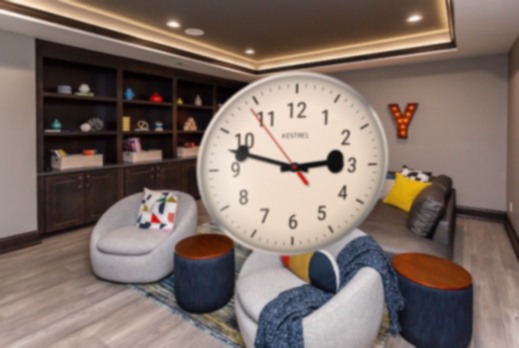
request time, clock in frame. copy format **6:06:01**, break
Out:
**2:47:54**
